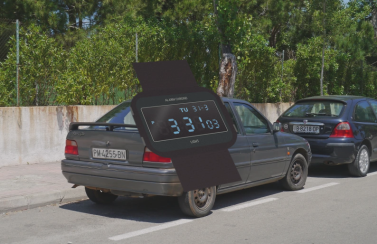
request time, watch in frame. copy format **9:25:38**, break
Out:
**3:31:03**
